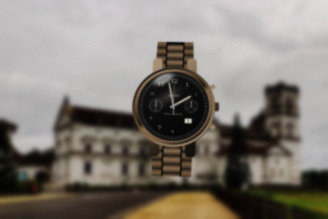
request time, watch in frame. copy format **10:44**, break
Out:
**1:58**
